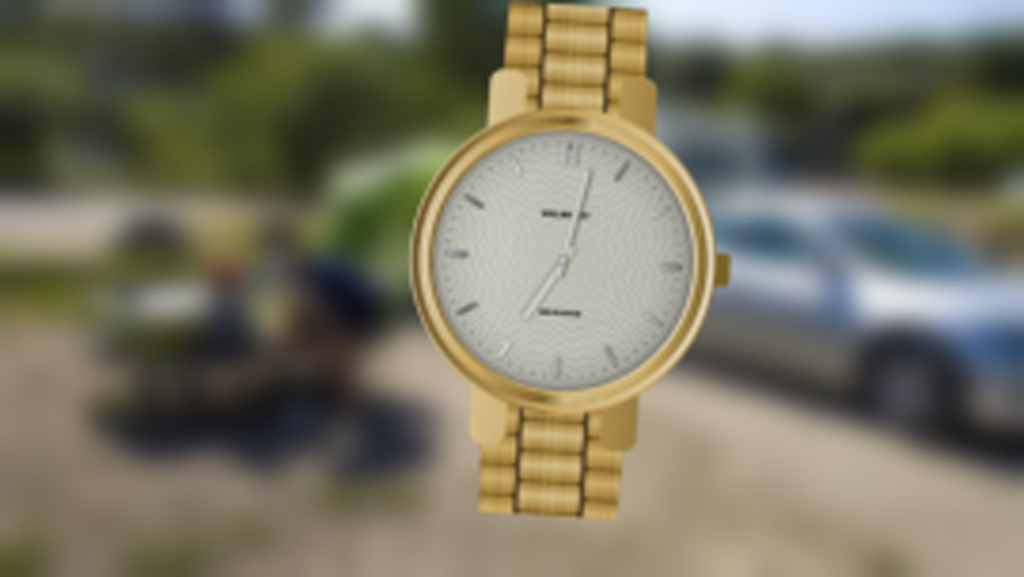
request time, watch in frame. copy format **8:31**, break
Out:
**7:02**
